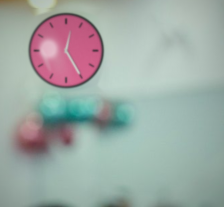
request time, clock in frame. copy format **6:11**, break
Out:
**12:25**
